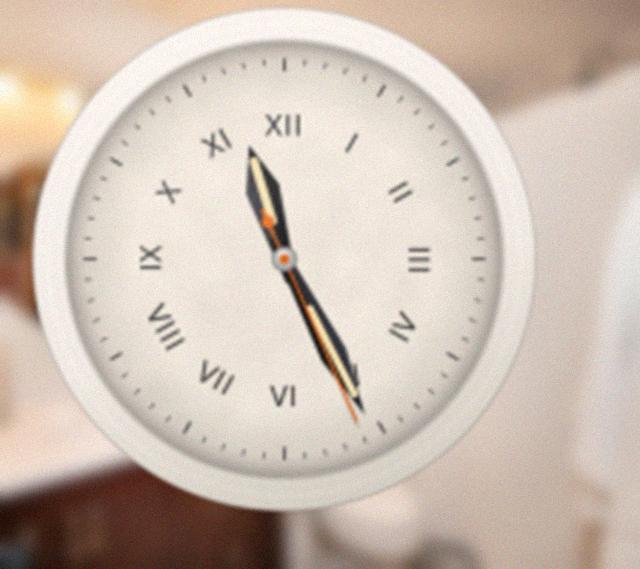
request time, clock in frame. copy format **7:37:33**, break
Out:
**11:25:26**
